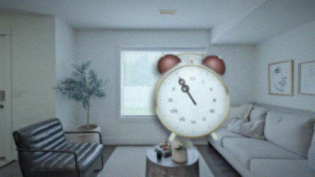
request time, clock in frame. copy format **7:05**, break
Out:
**10:55**
